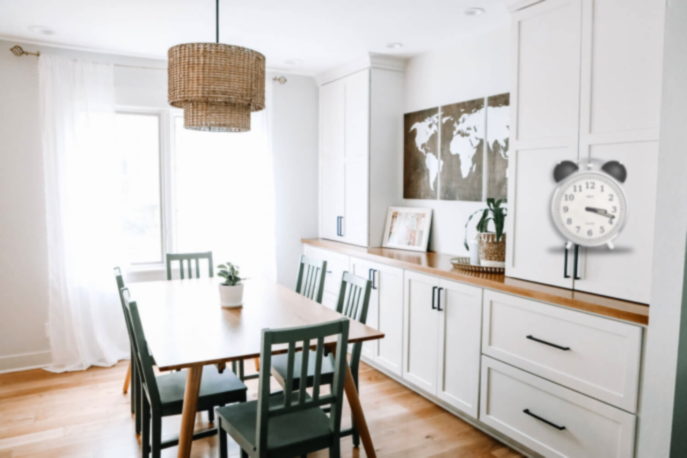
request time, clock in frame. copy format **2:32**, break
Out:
**3:18**
